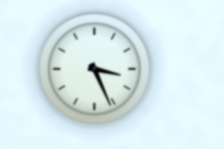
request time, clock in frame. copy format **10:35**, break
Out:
**3:26**
